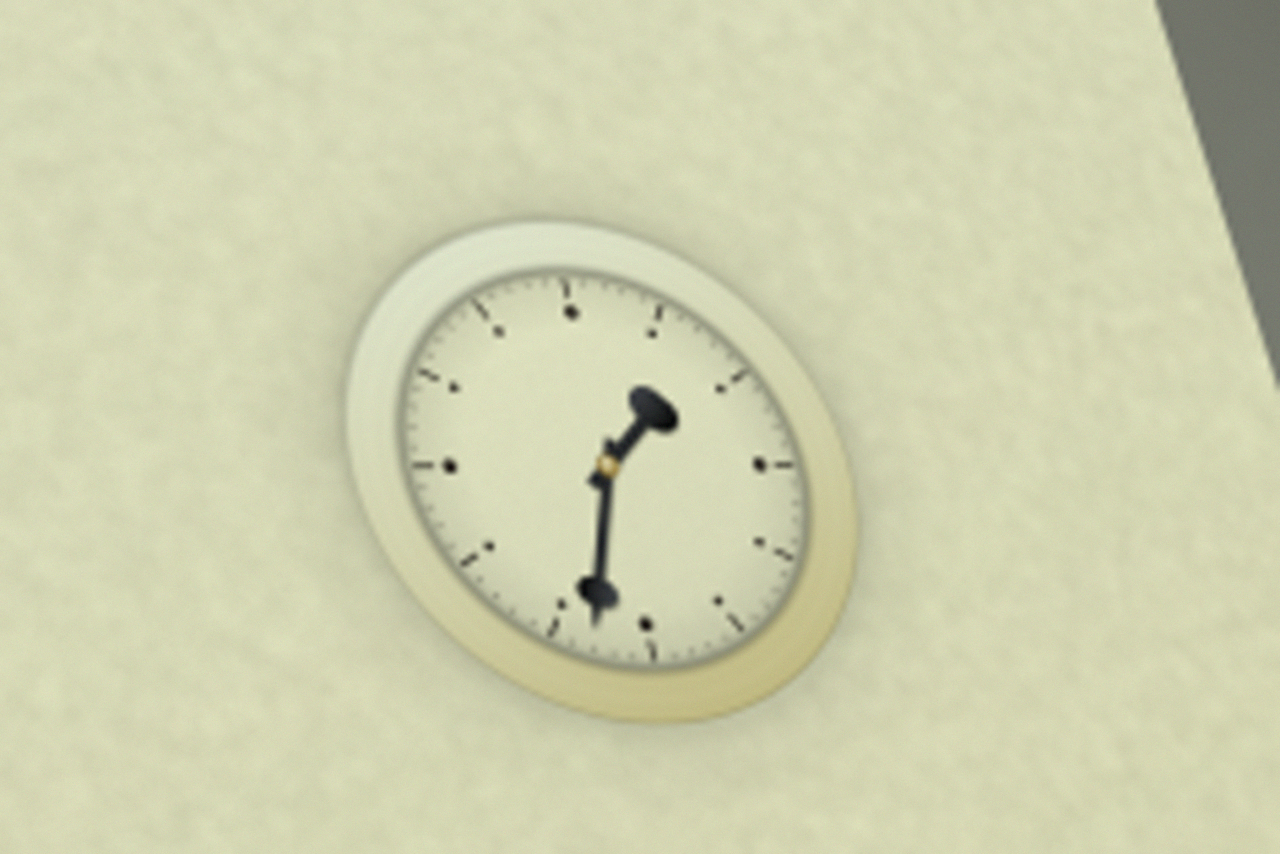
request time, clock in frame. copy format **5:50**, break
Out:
**1:33**
